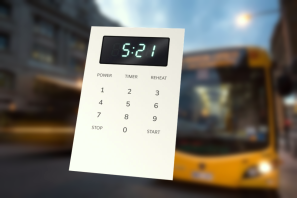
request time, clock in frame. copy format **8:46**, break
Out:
**5:21**
